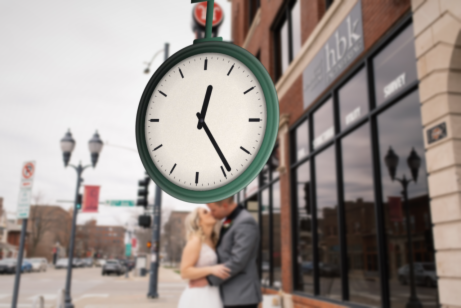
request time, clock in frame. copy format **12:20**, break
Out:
**12:24**
